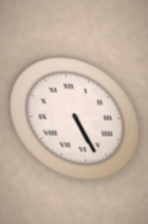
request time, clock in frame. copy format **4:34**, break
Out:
**5:27**
